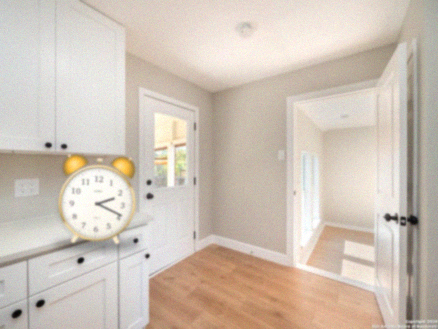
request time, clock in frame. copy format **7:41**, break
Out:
**2:19**
